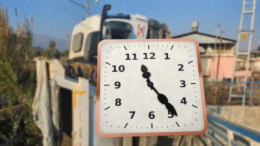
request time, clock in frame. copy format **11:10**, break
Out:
**11:24**
